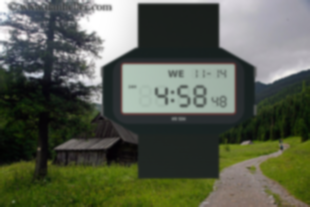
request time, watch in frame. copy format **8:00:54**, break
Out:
**4:58:48**
